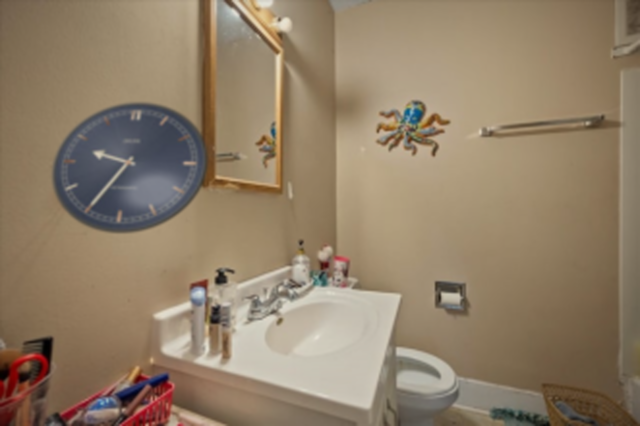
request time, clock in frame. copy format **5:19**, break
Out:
**9:35**
